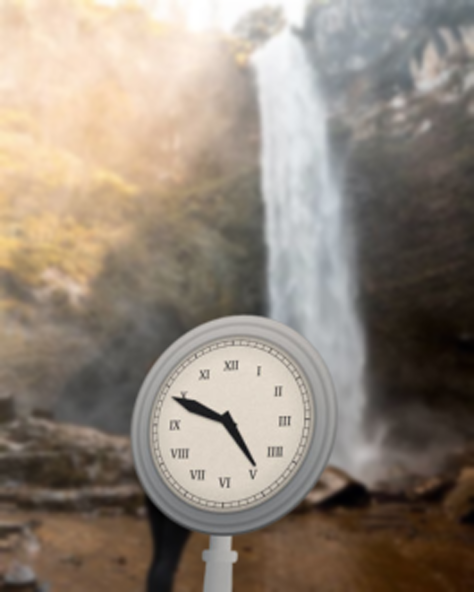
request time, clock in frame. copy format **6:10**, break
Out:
**4:49**
